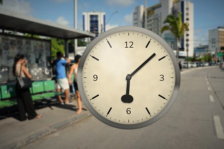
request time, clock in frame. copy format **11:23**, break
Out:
**6:08**
